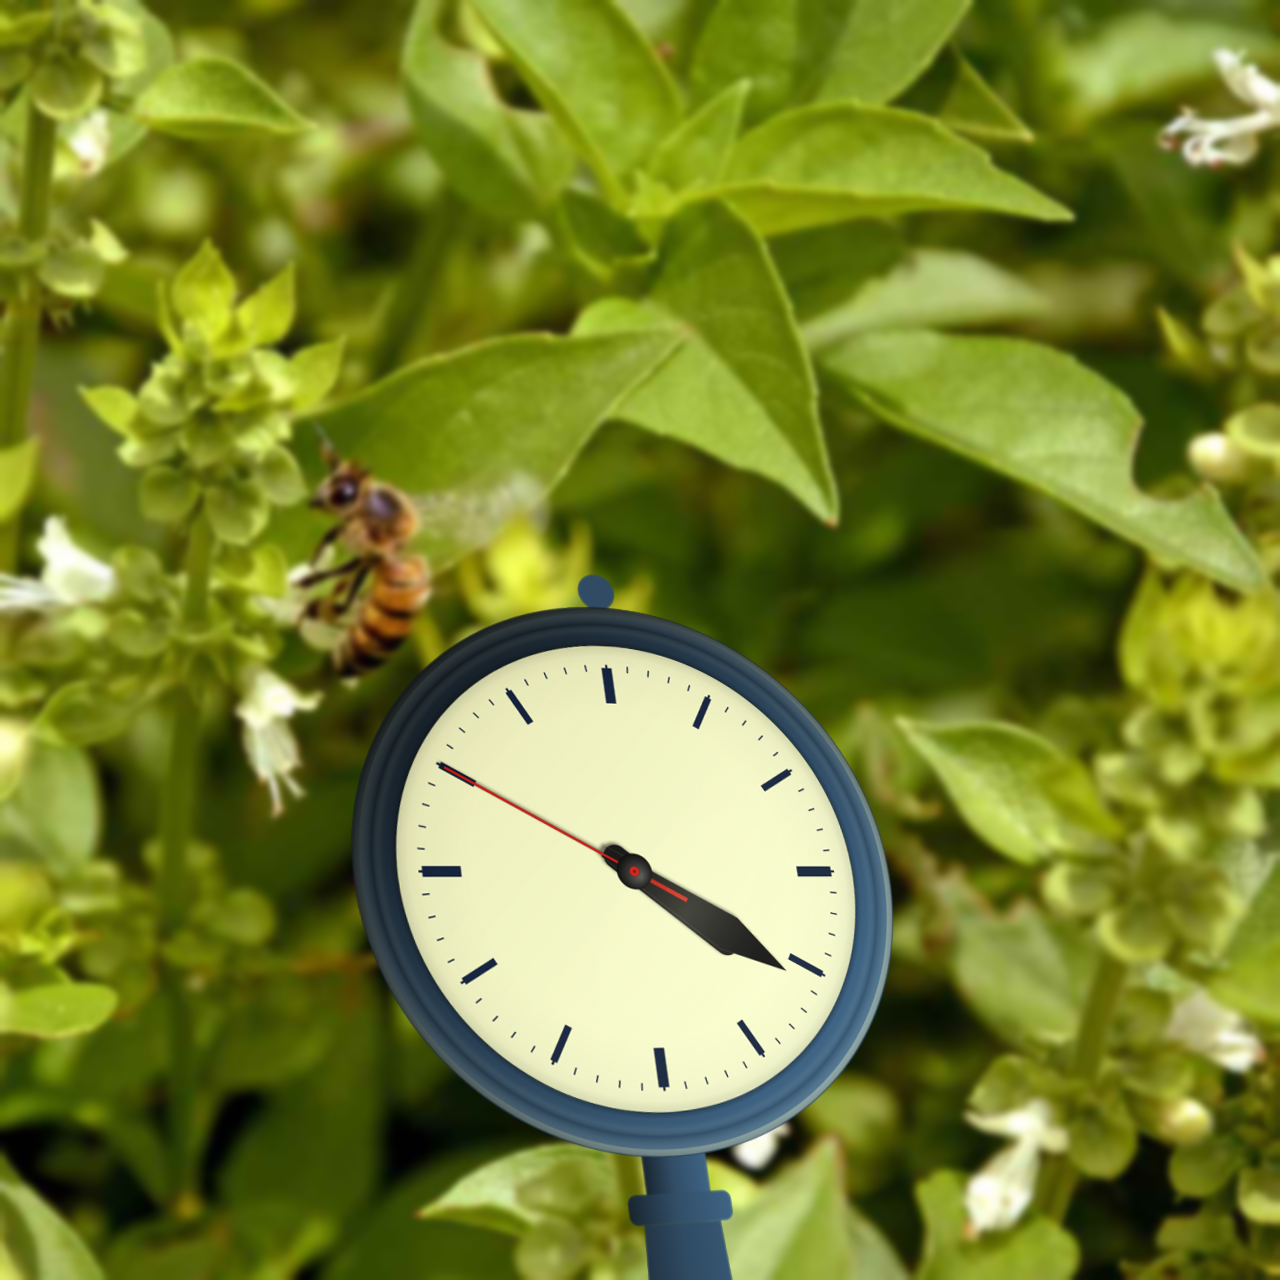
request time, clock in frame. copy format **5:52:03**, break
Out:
**4:20:50**
